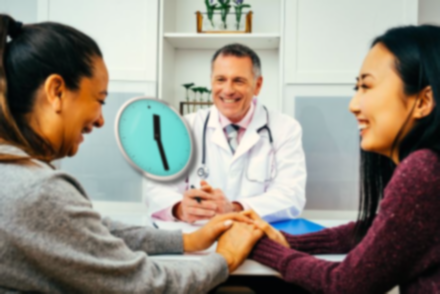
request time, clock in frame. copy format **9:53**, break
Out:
**12:30**
